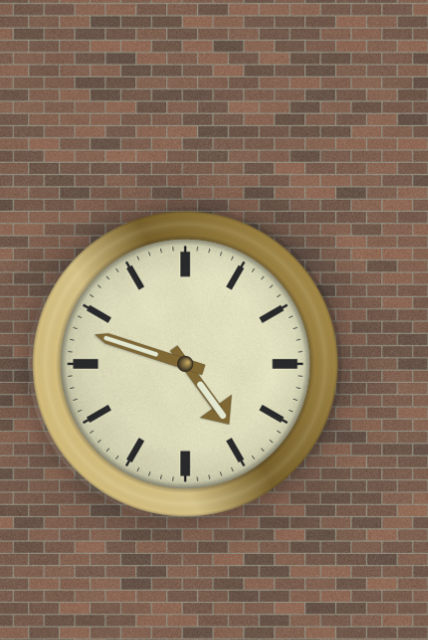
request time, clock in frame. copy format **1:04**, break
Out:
**4:48**
